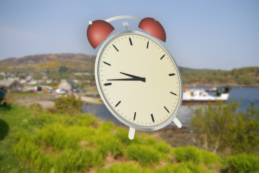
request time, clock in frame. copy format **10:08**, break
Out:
**9:46**
